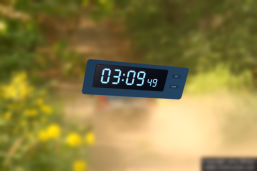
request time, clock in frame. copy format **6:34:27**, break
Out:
**3:09:49**
